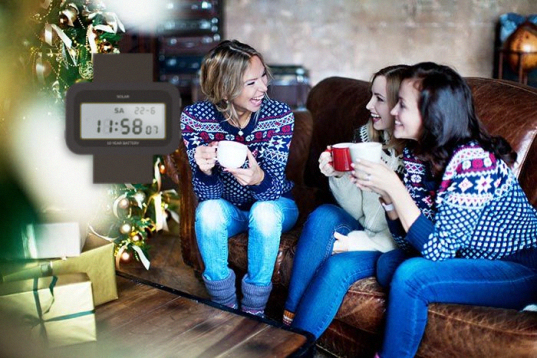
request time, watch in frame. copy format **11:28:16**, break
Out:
**11:58:07**
